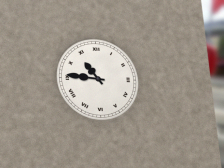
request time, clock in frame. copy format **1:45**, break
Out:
**10:46**
